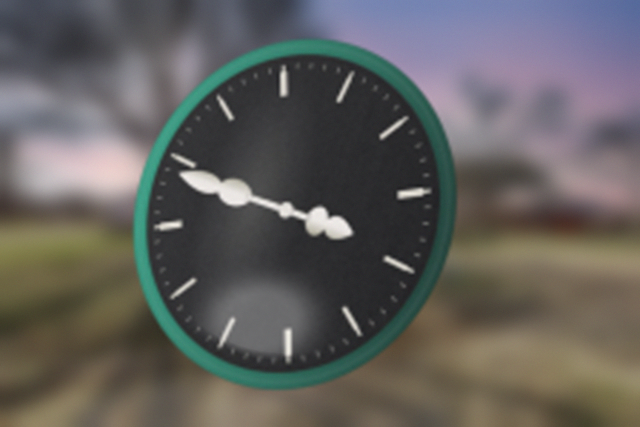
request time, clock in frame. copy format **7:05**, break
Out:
**3:49**
